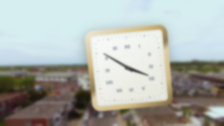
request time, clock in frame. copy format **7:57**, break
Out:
**3:51**
